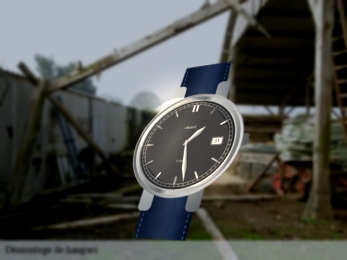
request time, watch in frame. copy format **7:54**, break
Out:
**1:28**
